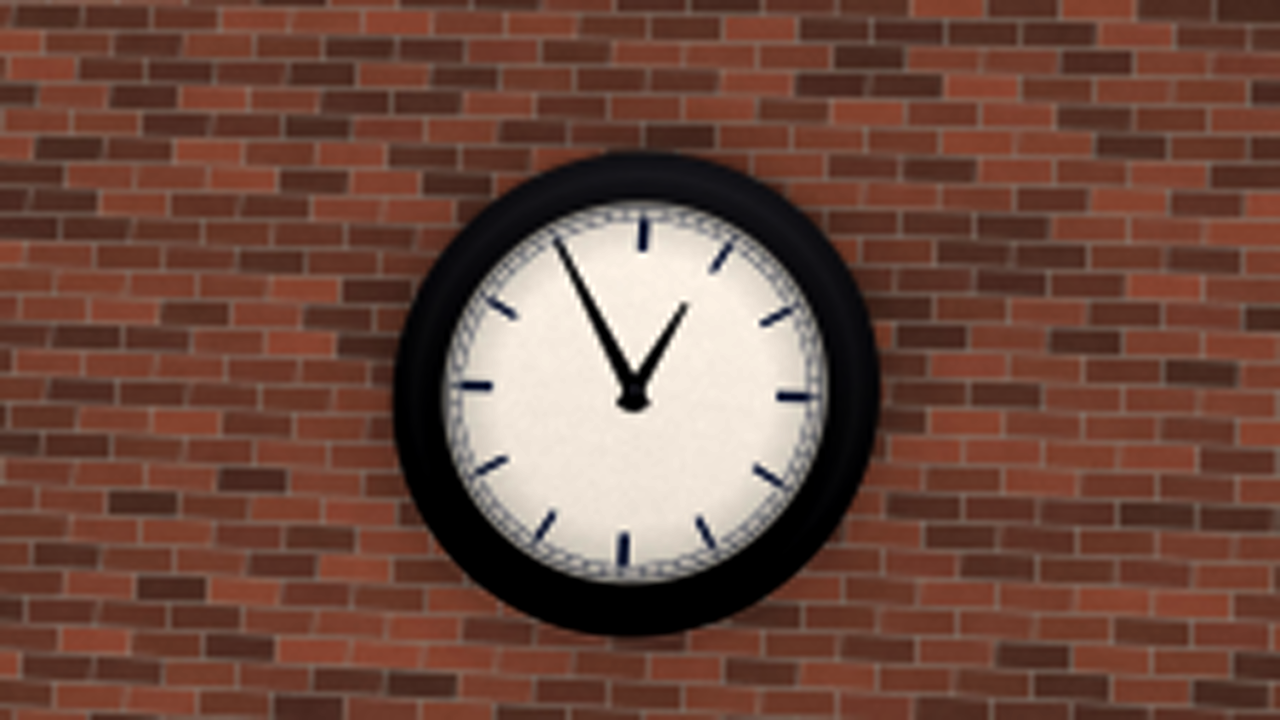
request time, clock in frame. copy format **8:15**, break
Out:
**12:55**
